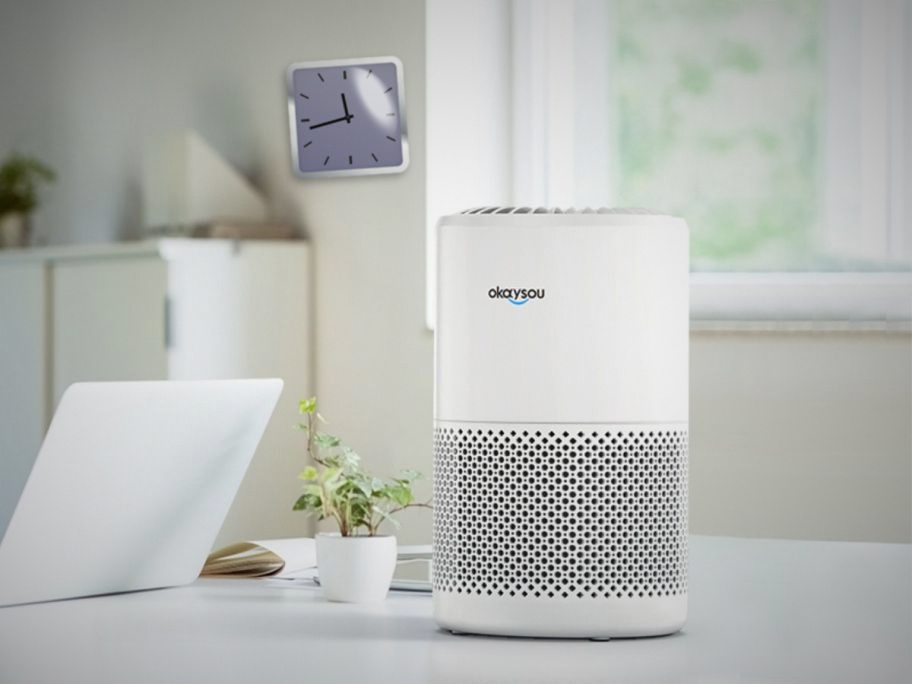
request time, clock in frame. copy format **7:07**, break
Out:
**11:43**
